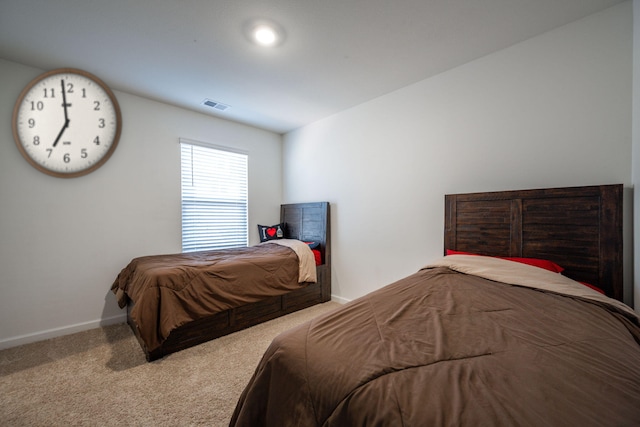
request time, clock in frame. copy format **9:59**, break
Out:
**6:59**
